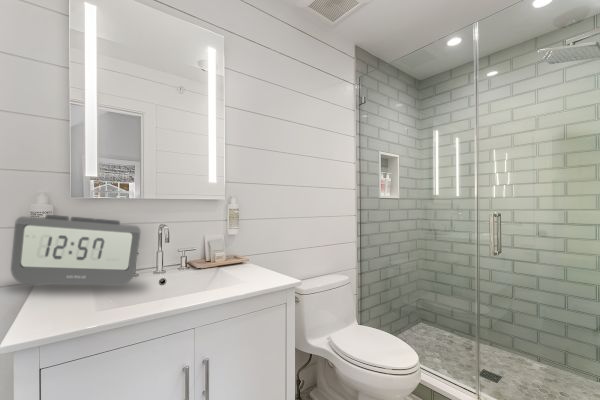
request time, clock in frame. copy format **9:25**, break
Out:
**12:57**
